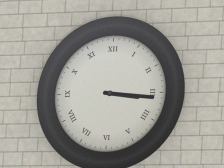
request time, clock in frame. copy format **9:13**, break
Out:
**3:16**
